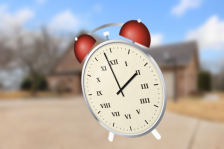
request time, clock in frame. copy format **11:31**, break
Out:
**1:58**
